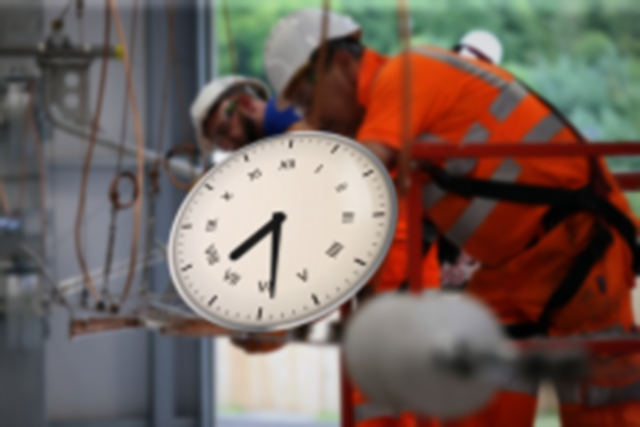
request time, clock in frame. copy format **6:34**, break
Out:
**7:29**
